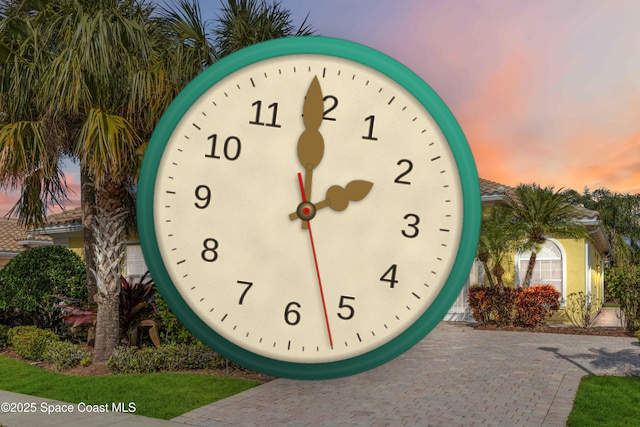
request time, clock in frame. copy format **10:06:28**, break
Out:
**1:59:27**
